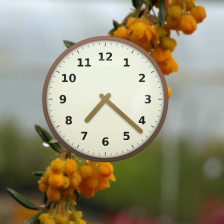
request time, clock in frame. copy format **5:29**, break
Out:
**7:22**
